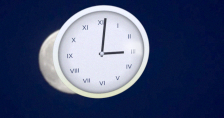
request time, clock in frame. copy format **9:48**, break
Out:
**3:01**
